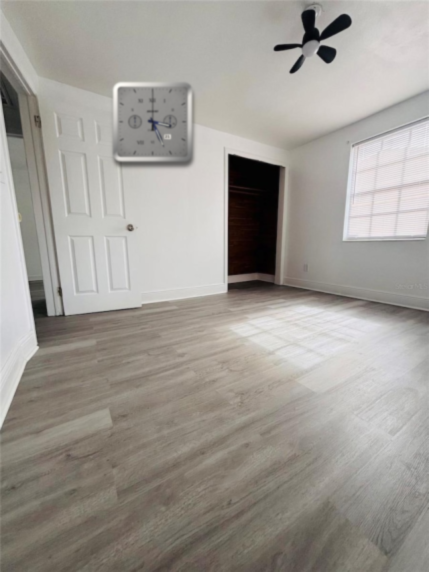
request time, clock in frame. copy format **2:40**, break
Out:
**3:26**
